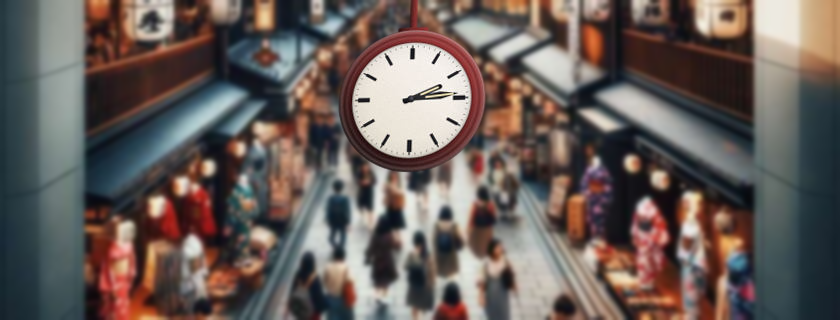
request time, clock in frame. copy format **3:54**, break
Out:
**2:14**
